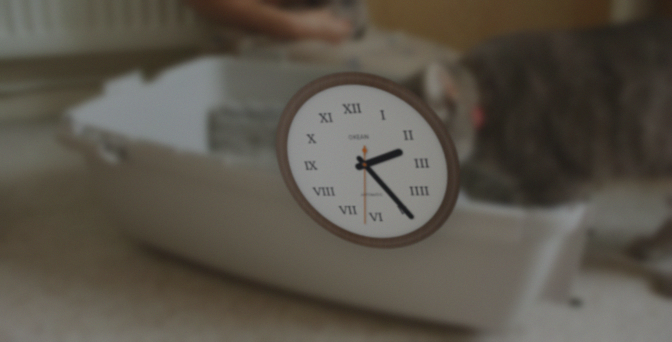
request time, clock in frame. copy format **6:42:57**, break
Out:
**2:24:32**
